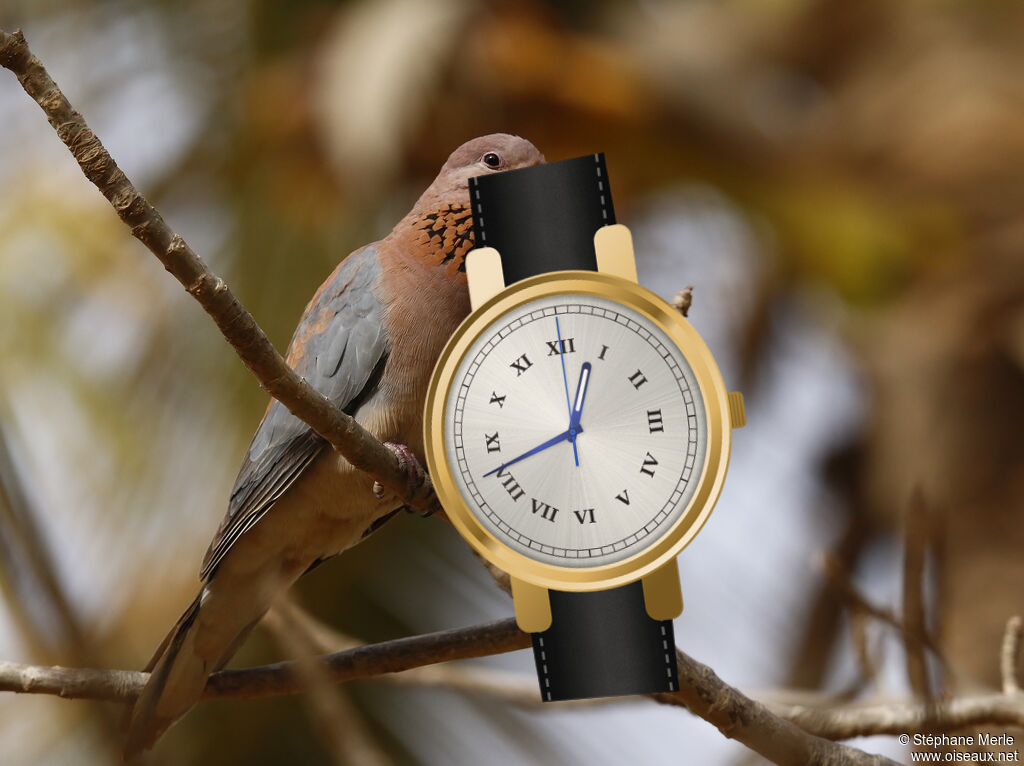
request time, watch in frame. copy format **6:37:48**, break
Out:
**12:42:00**
